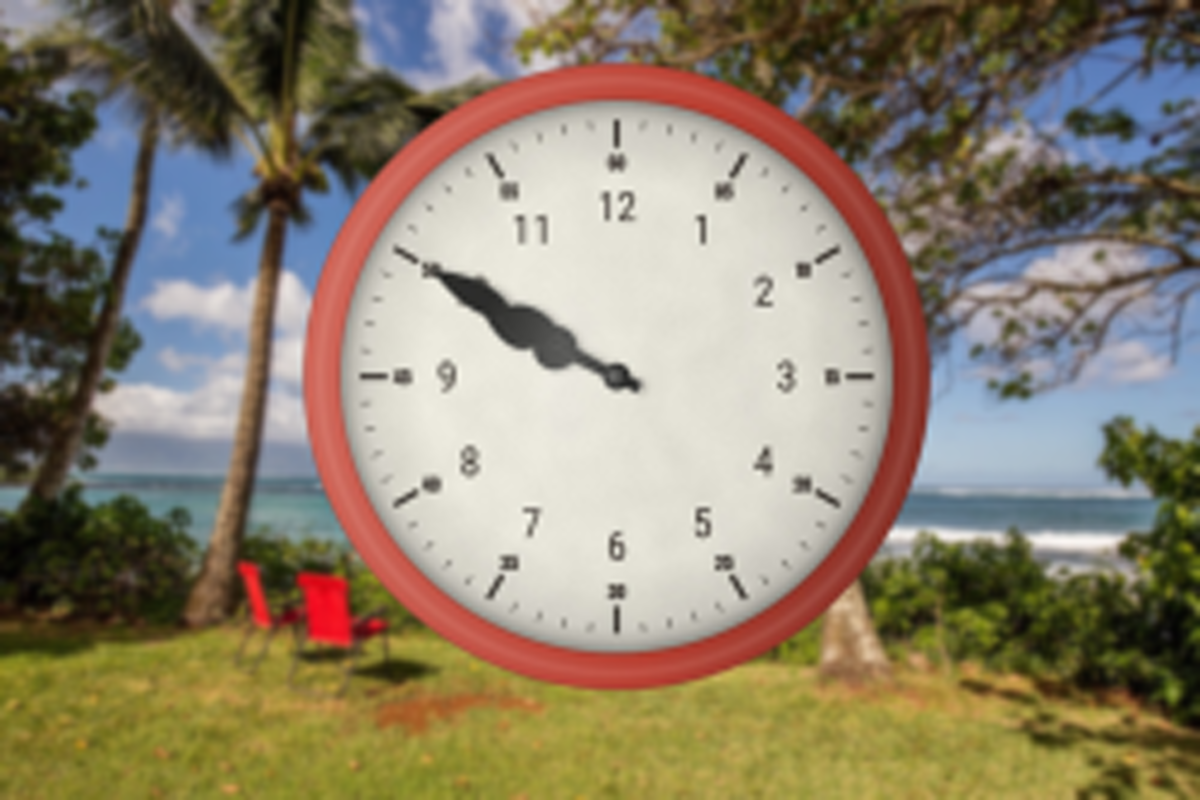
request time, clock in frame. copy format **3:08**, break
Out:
**9:50**
